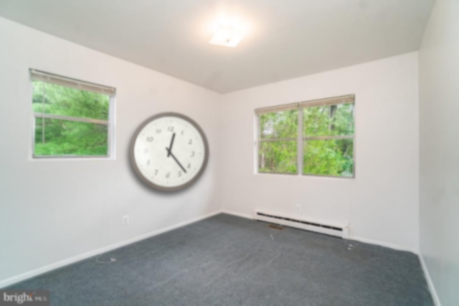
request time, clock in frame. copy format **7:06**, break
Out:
**12:23**
